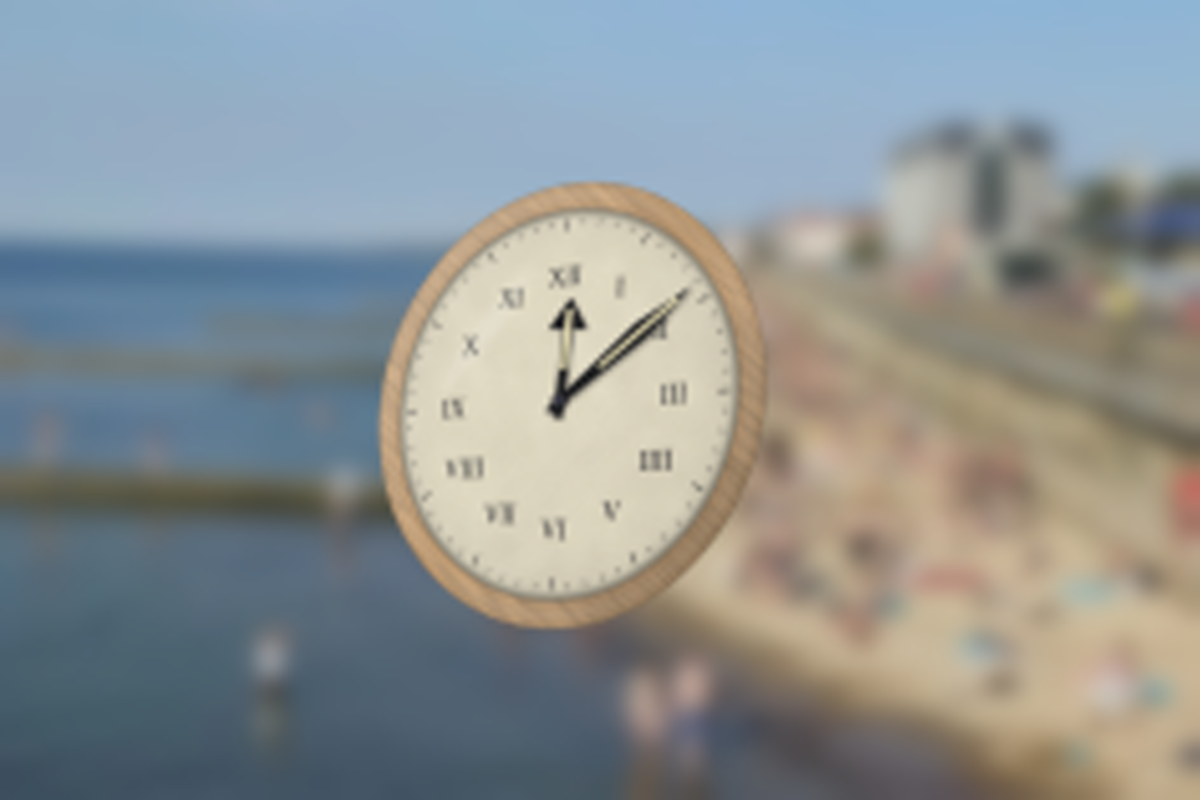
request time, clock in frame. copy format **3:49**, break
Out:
**12:09**
